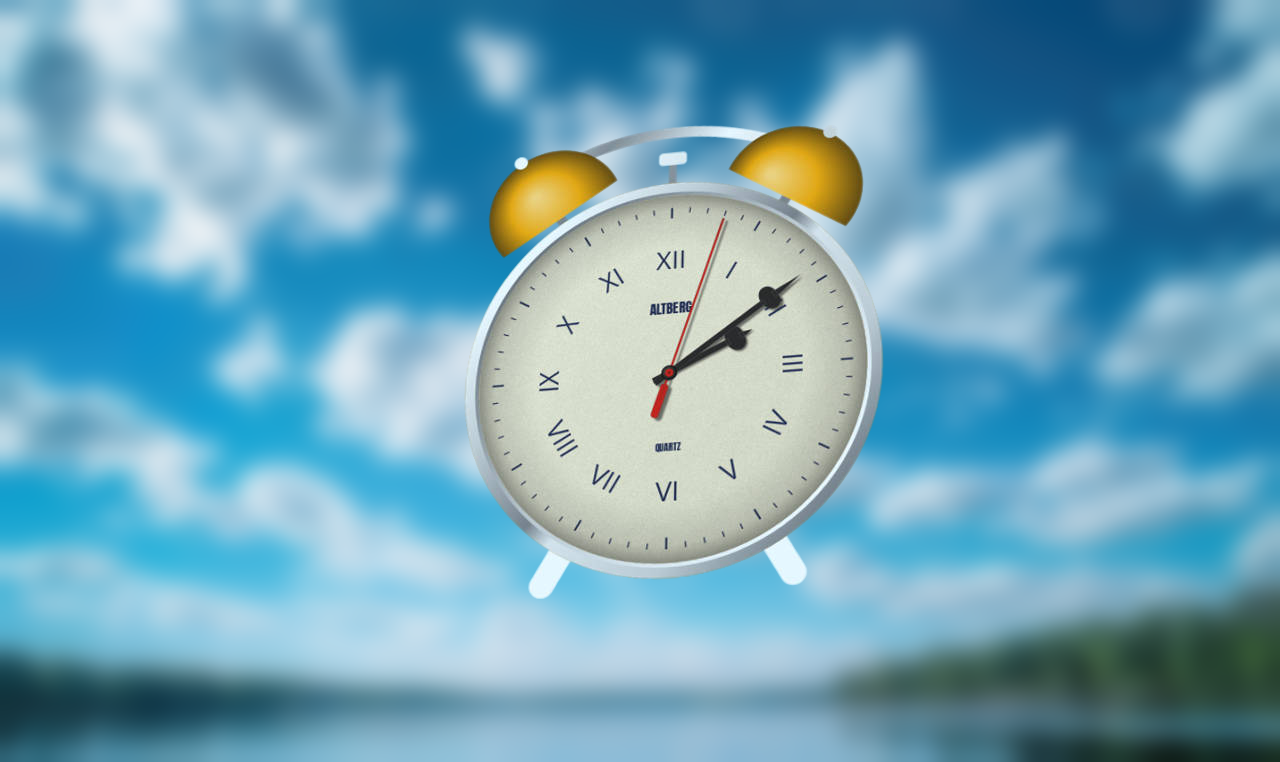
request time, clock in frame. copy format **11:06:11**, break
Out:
**2:09:03**
